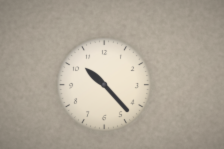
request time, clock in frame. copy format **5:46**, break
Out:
**10:23**
